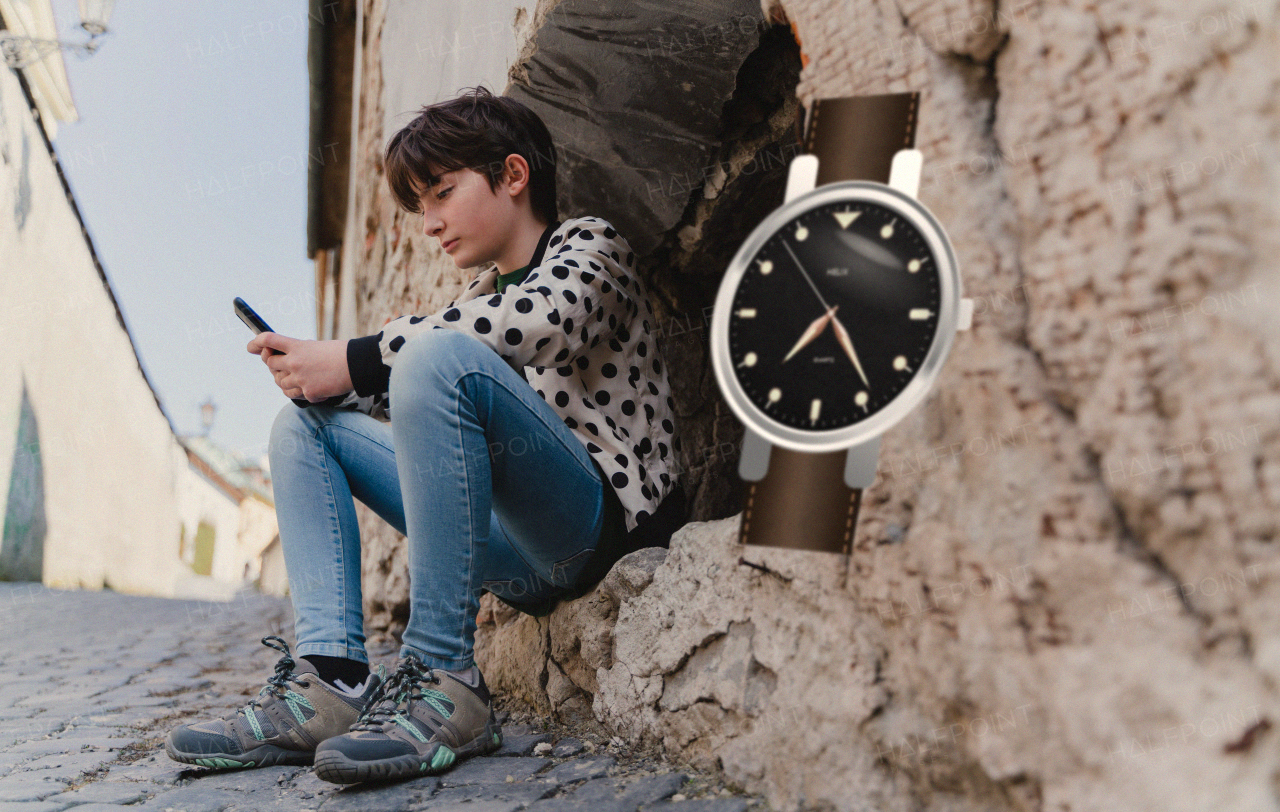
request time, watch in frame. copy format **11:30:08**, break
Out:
**7:23:53**
